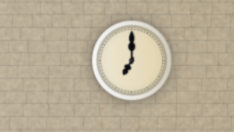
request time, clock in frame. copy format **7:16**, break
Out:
**7:00**
